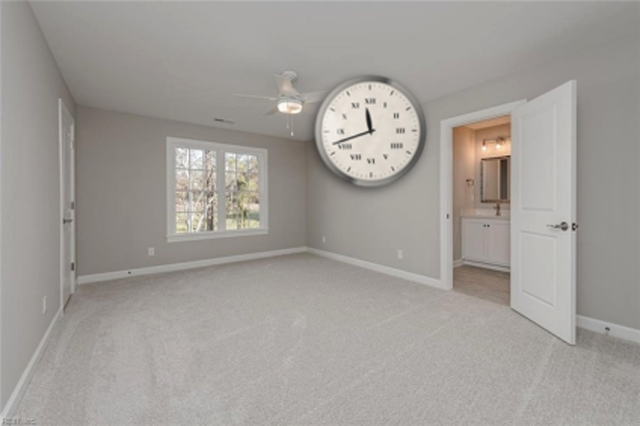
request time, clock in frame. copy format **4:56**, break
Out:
**11:42**
